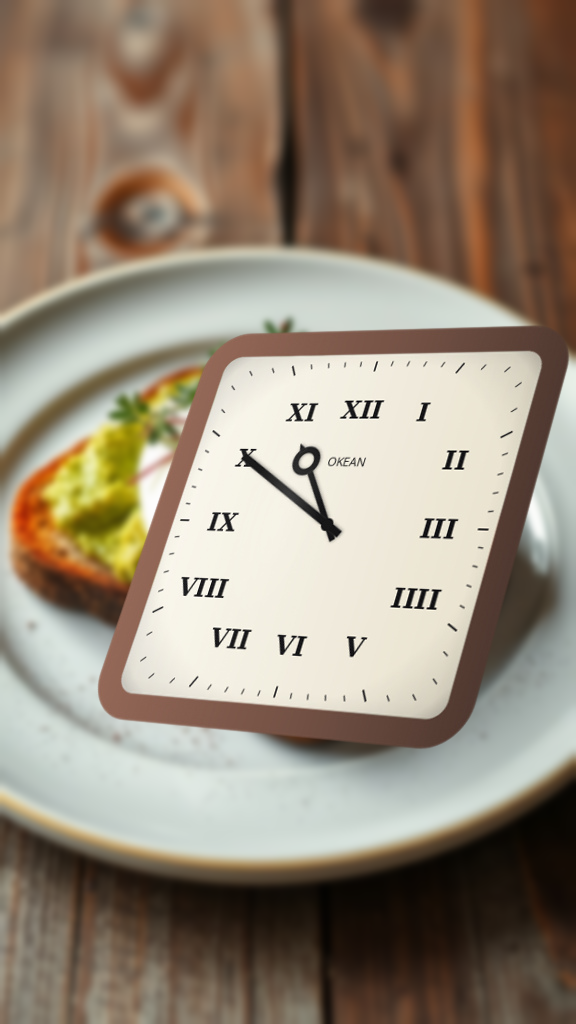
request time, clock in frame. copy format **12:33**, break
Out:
**10:50**
